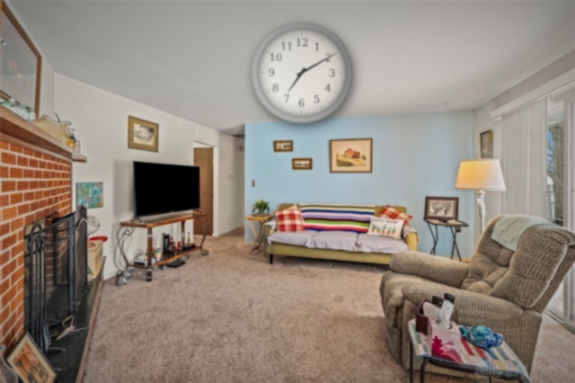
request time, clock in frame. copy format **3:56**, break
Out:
**7:10**
